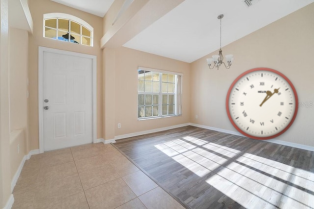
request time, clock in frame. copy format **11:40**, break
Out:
**1:08**
